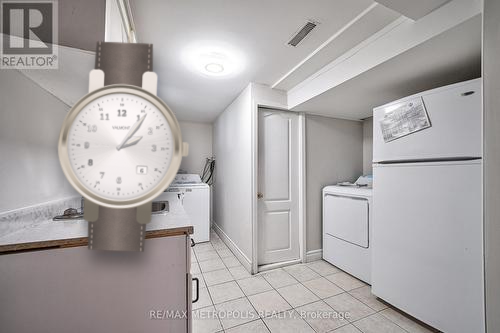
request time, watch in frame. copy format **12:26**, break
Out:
**2:06**
